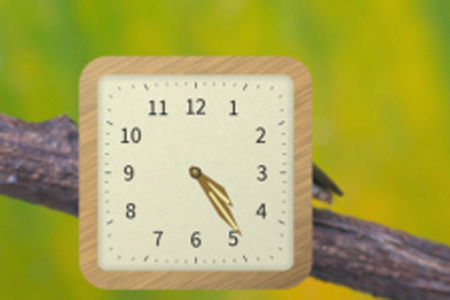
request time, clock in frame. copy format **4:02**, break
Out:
**4:24**
